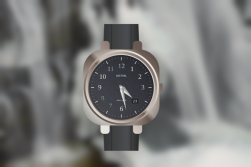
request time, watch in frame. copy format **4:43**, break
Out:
**4:28**
